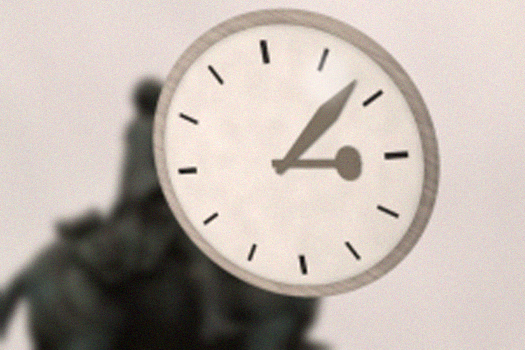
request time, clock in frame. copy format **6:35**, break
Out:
**3:08**
